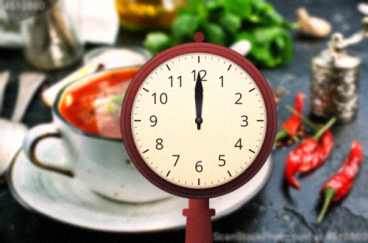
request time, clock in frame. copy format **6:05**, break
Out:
**12:00**
